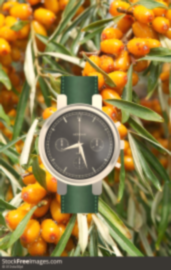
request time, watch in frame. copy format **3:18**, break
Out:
**8:27**
